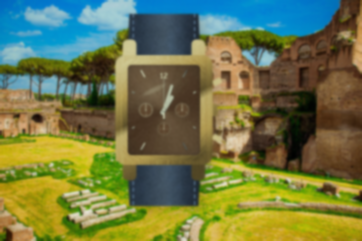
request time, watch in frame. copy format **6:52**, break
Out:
**1:03**
